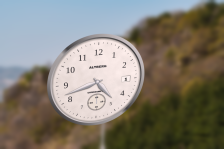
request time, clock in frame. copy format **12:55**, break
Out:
**4:42**
